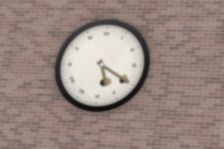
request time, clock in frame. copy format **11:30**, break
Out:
**5:20**
